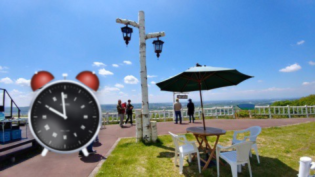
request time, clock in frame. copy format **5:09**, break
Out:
**9:59**
